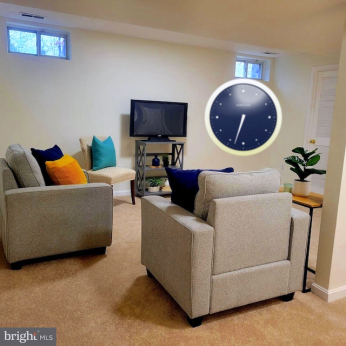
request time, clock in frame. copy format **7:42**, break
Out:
**6:33**
